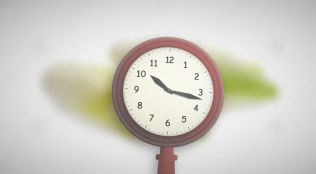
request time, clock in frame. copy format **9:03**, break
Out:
**10:17**
